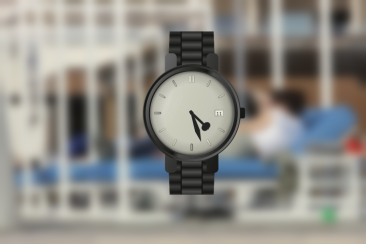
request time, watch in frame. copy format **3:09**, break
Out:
**4:27**
